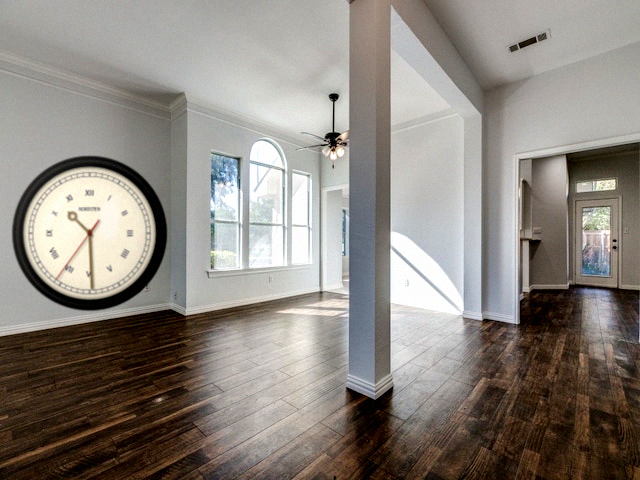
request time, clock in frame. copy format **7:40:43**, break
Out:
**10:29:36**
